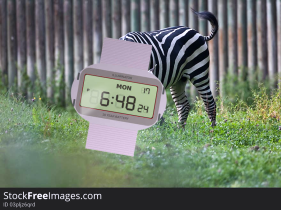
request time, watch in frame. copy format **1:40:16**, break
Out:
**6:48:24**
